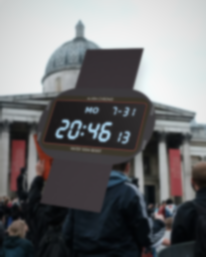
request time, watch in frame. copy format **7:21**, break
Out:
**20:46**
